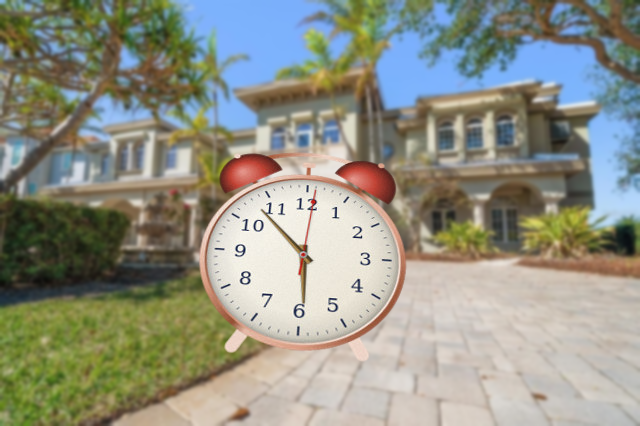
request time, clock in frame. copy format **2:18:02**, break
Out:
**5:53:01**
